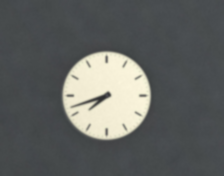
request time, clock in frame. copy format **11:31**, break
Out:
**7:42**
